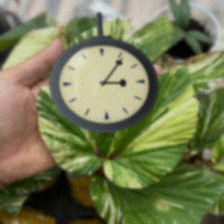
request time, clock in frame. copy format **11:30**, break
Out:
**3:06**
